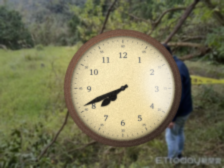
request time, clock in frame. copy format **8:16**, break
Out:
**7:41**
